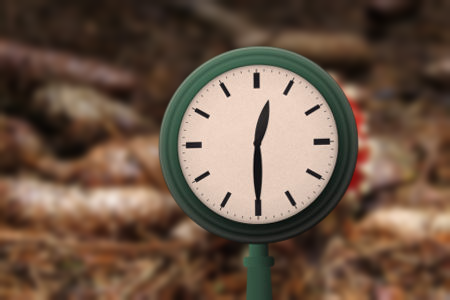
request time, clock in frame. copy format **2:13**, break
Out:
**12:30**
